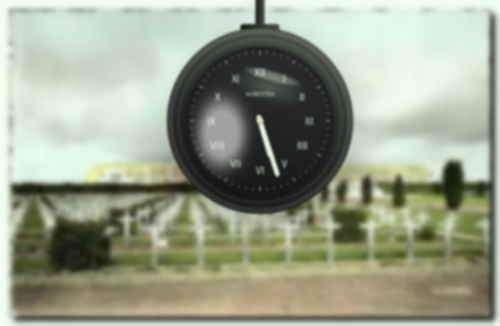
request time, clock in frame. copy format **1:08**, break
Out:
**5:27**
